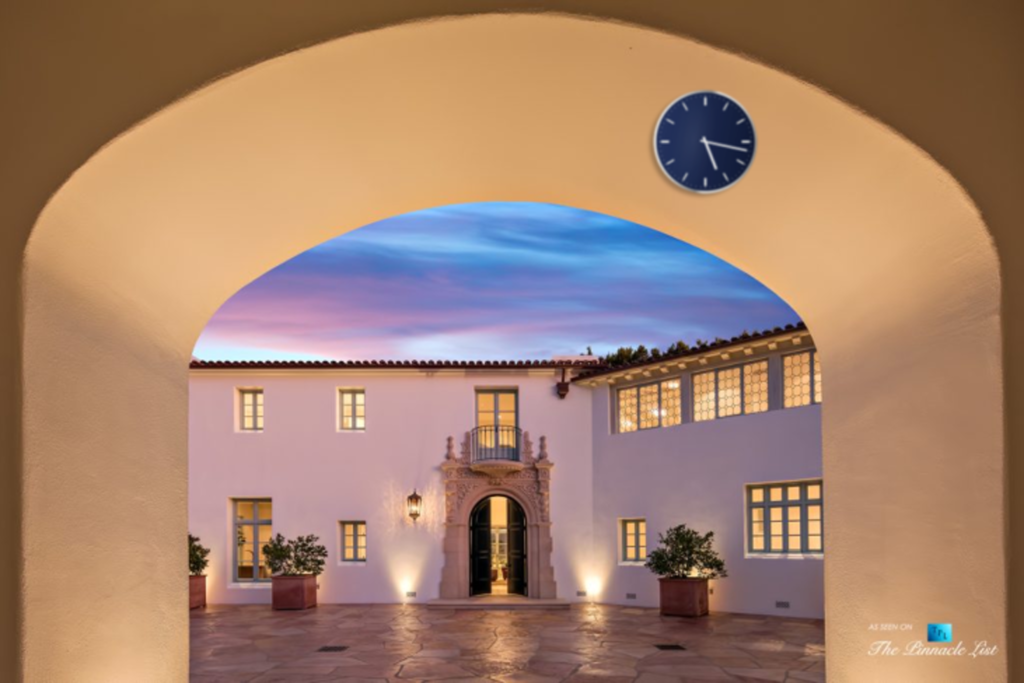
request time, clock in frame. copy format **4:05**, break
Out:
**5:17**
